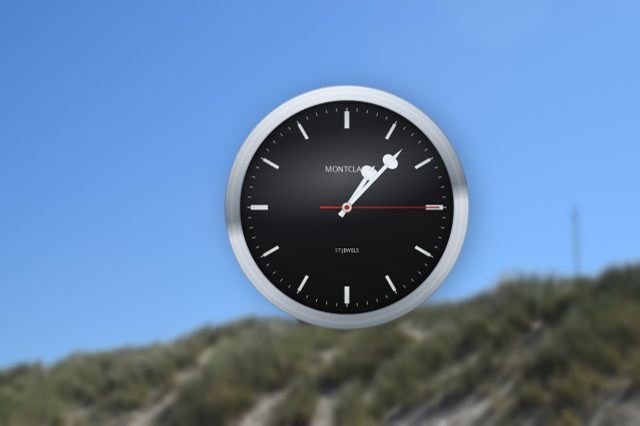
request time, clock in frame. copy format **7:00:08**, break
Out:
**1:07:15**
